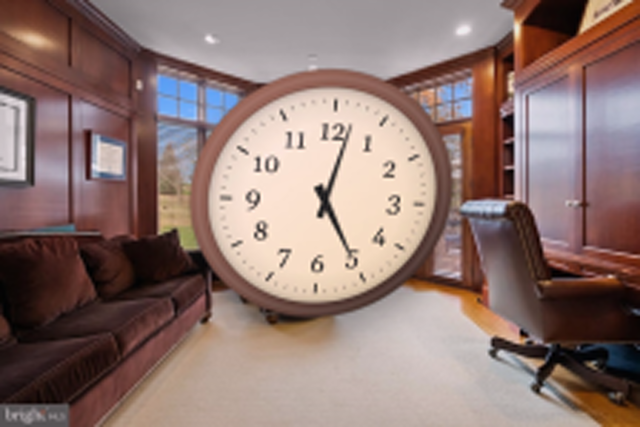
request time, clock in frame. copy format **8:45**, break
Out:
**5:02**
